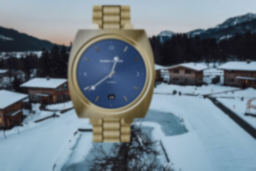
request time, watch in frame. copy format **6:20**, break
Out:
**12:39**
